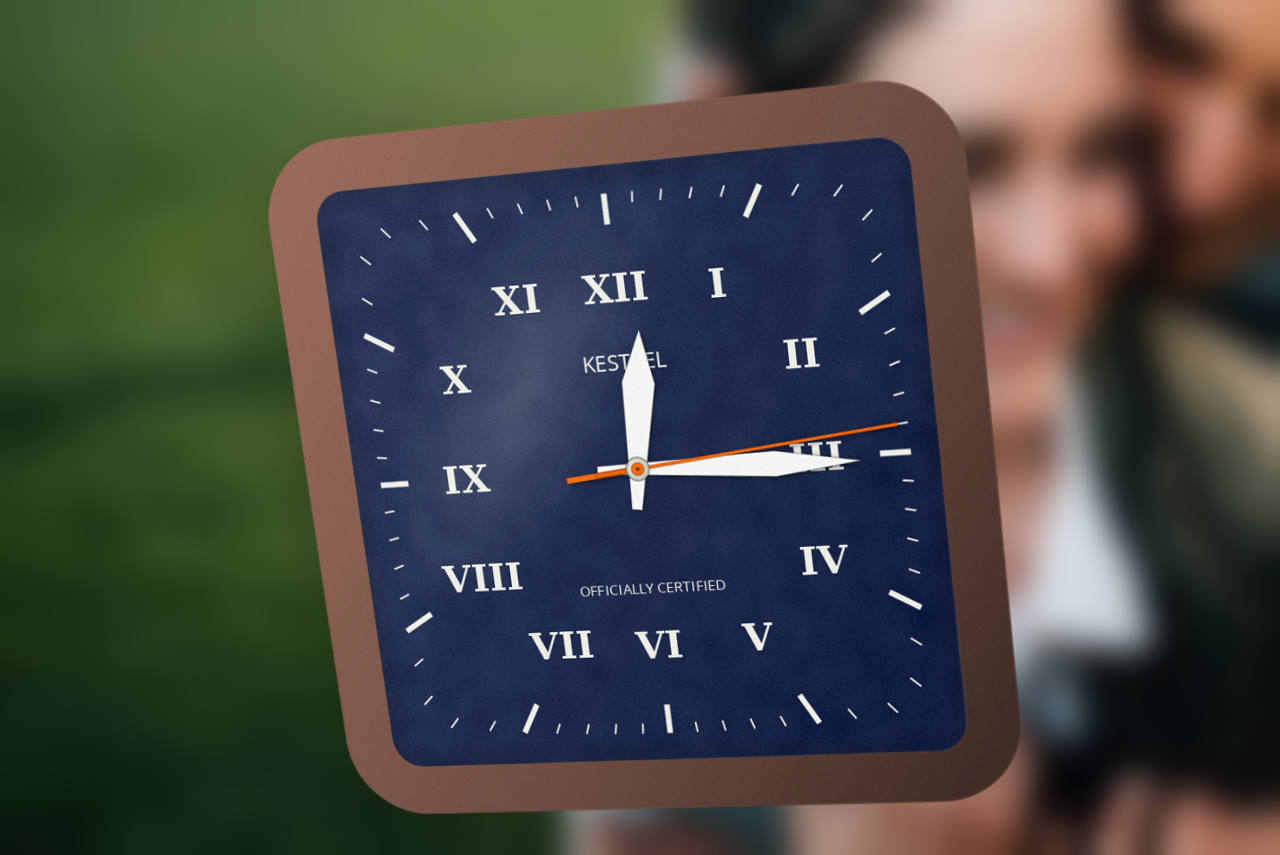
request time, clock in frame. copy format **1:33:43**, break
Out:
**12:15:14**
